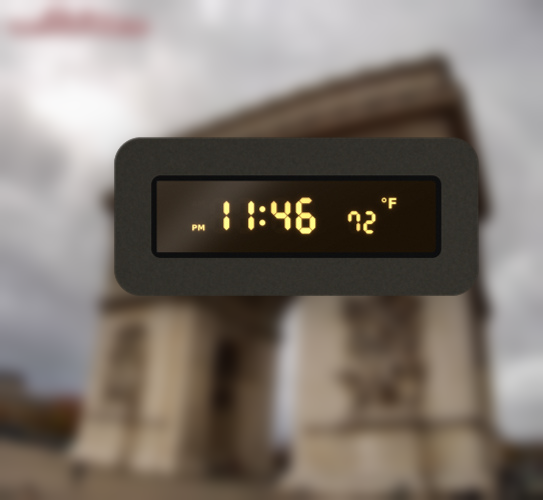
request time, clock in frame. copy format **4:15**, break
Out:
**11:46**
